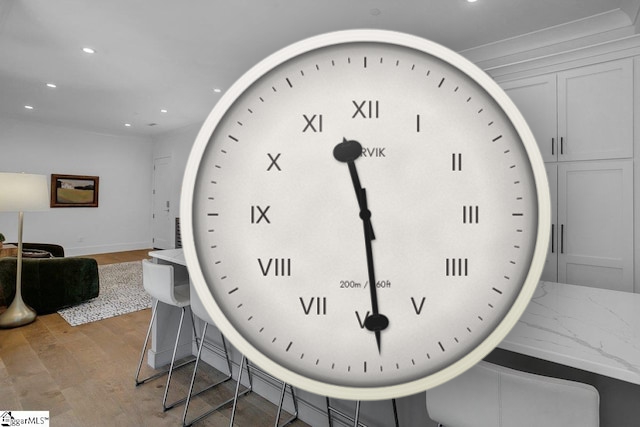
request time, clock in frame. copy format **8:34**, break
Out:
**11:29**
